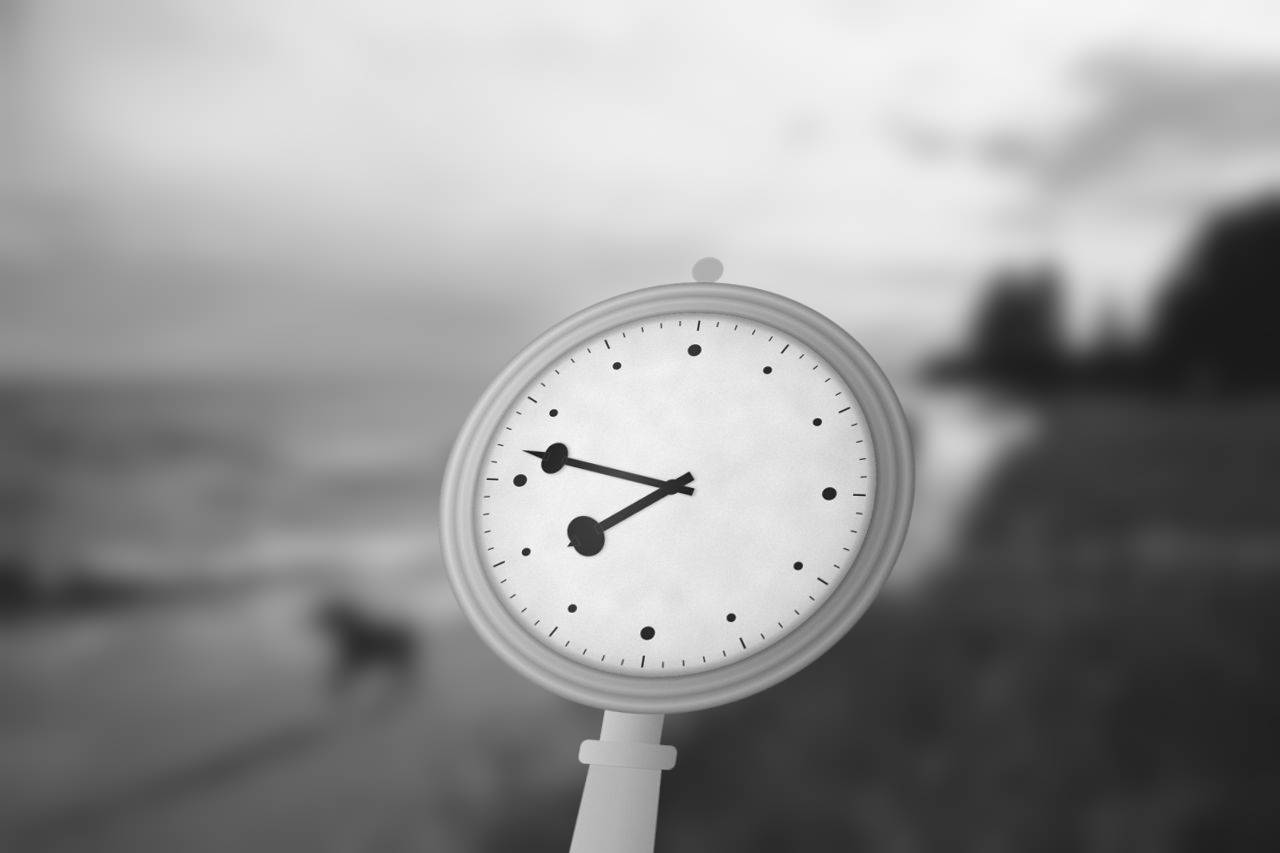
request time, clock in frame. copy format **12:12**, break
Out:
**7:47**
